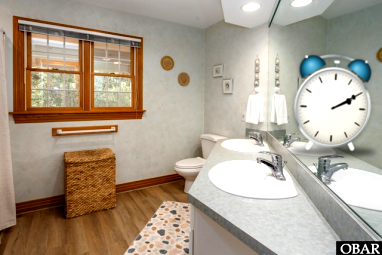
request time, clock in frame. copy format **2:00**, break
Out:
**2:10**
